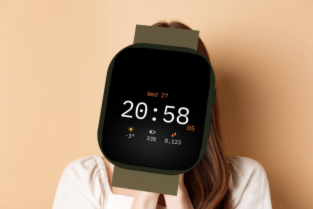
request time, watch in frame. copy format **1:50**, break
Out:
**20:58**
